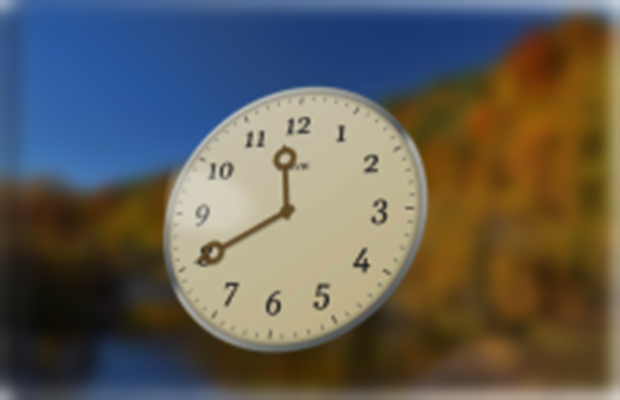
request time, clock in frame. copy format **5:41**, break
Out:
**11:40**
